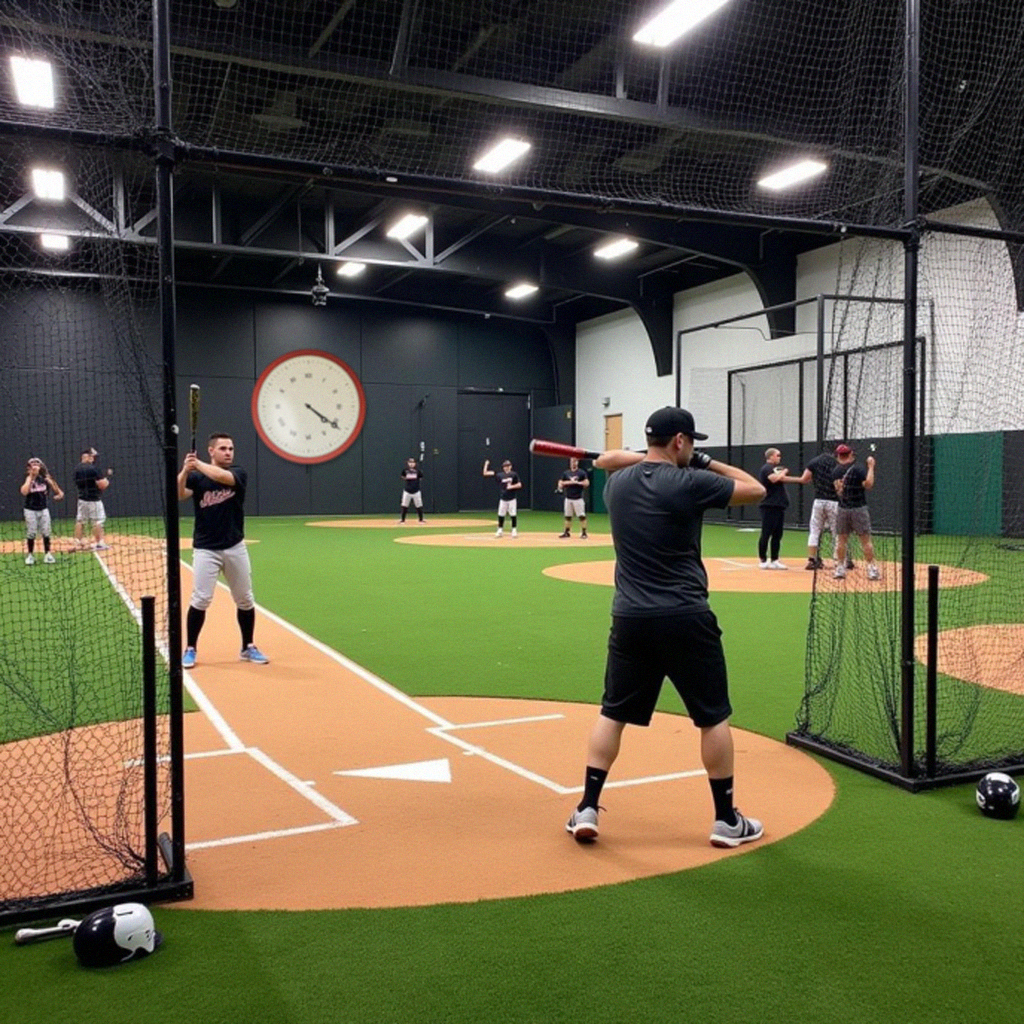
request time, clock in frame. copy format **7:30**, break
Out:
**4:21**
